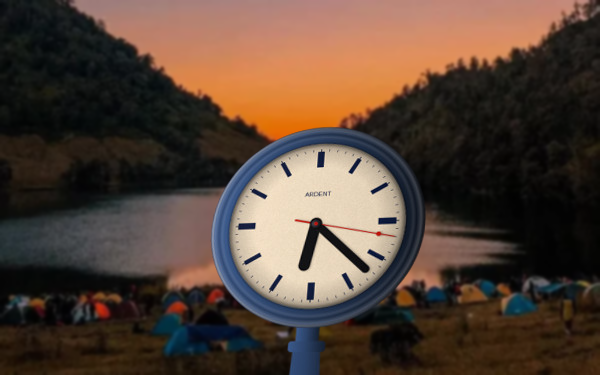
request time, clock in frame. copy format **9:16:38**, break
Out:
**6:22:17**
